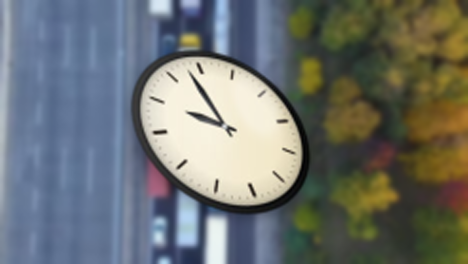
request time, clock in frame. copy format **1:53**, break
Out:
**9:58**
